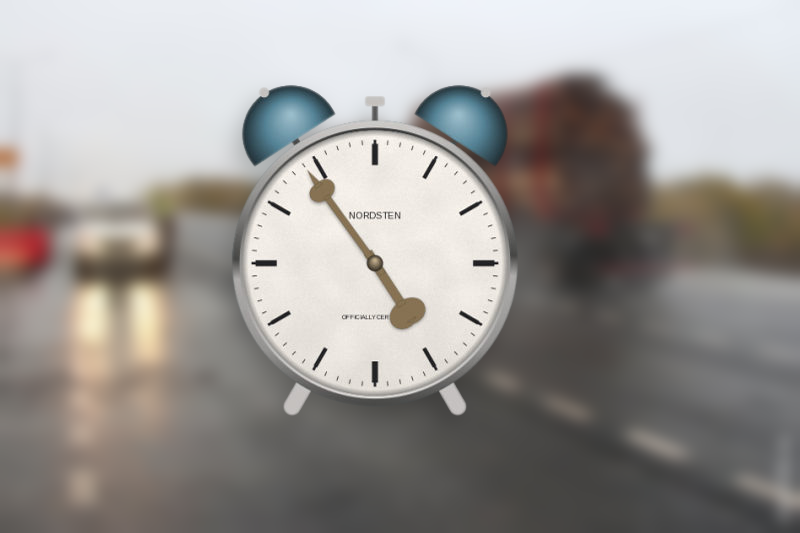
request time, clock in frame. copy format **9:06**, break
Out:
**4:54**
